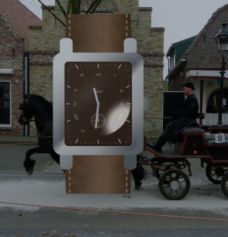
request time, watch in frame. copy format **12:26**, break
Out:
**11:31**
